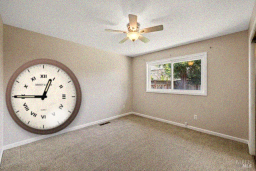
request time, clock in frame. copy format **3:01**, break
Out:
**12:45**
